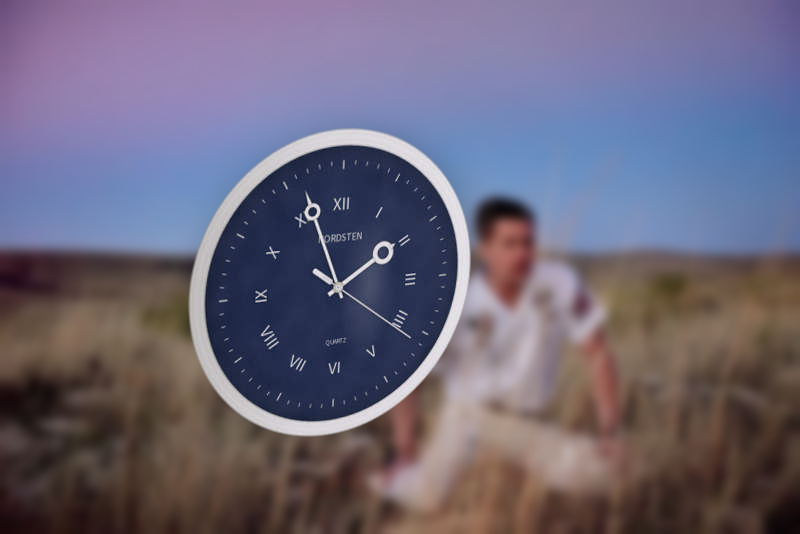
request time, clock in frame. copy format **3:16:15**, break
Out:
**1:56:21**
